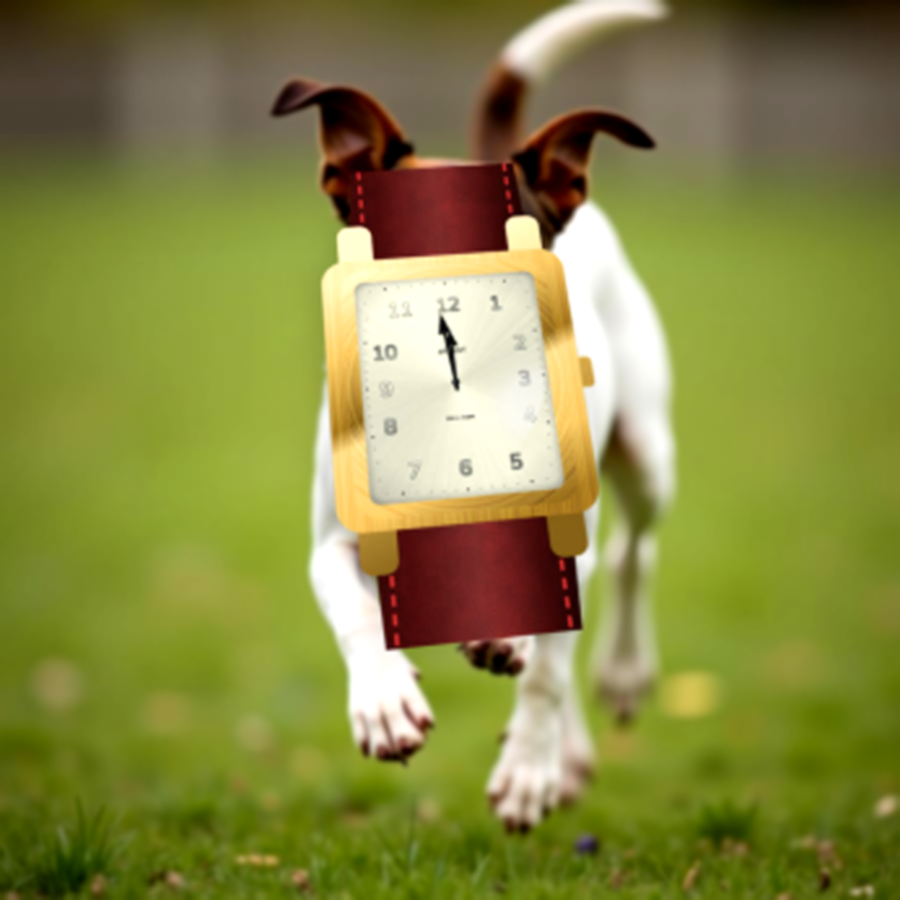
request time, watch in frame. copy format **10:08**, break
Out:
**11:59**
